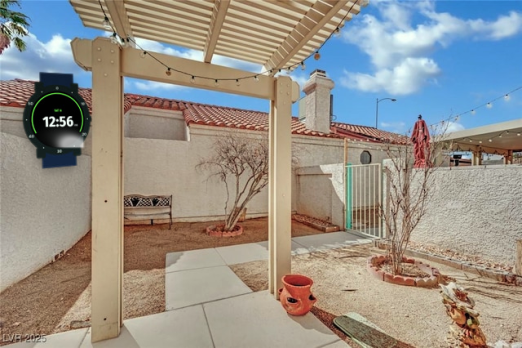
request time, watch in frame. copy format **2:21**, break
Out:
**12:56**
